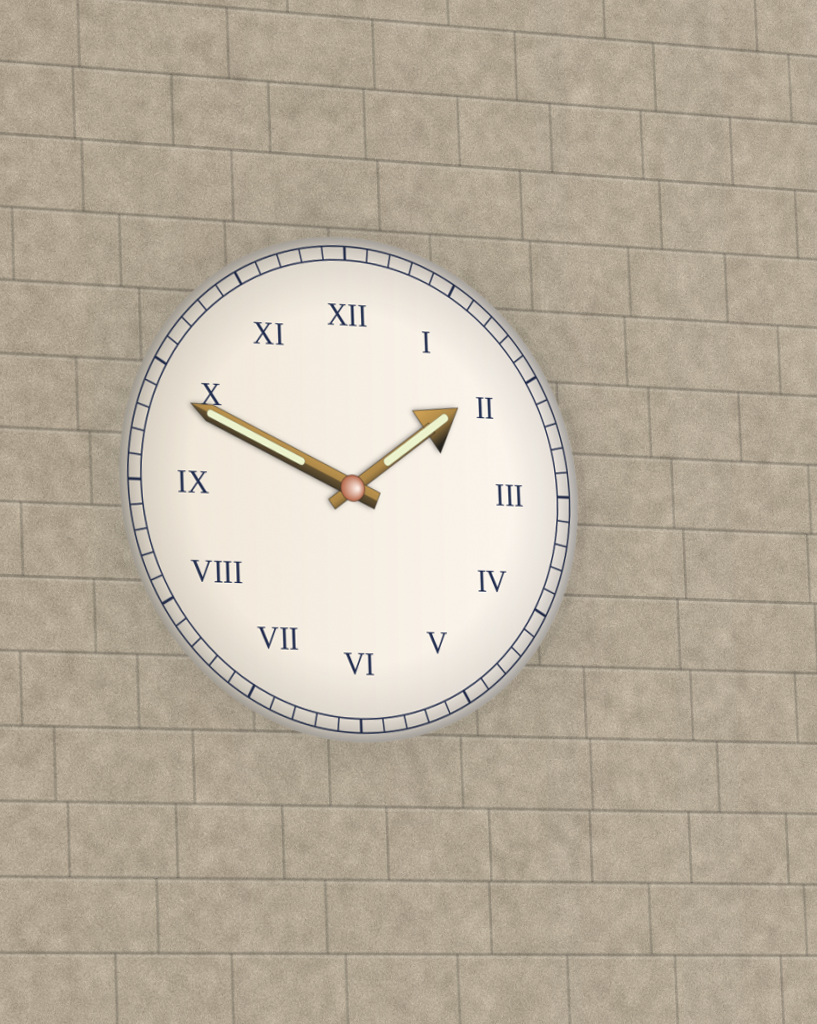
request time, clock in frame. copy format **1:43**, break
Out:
**1:49**
